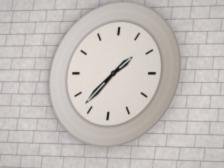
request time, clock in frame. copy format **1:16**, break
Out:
**1:37**
